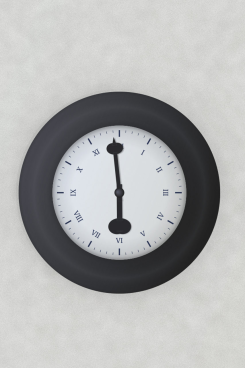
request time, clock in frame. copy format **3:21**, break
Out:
**5:59**
